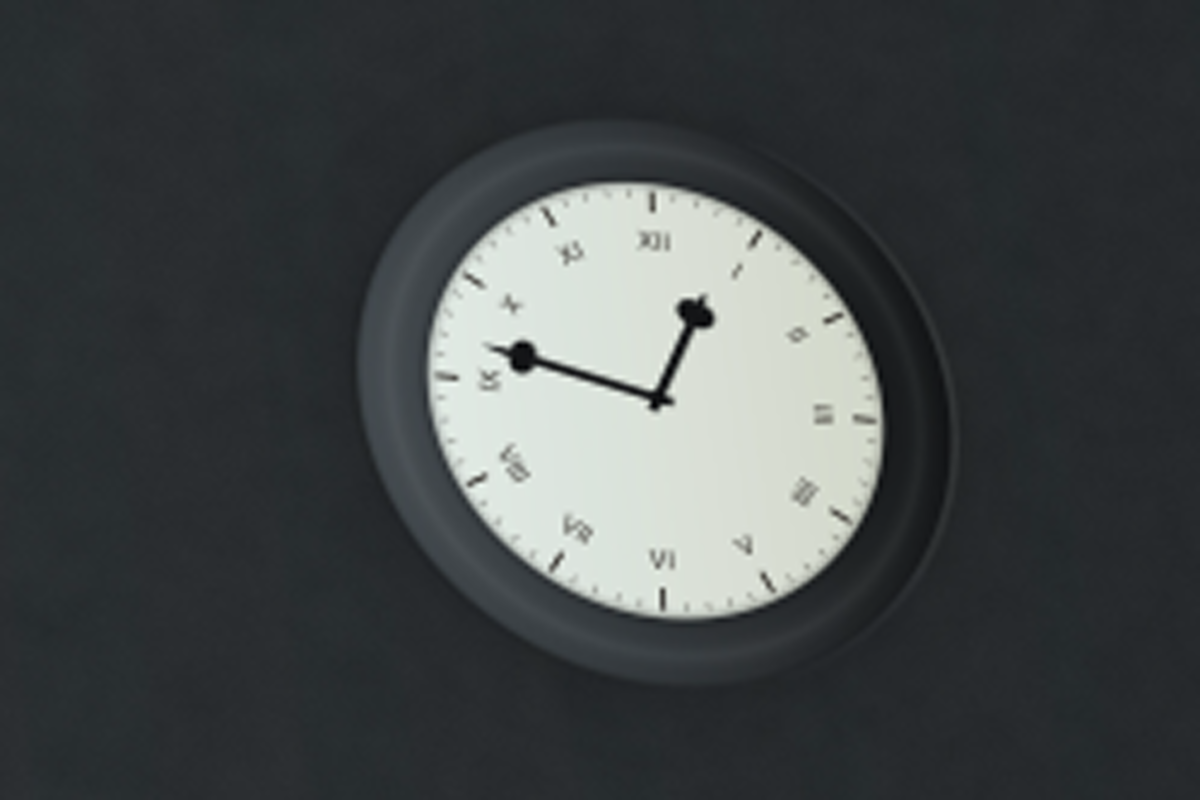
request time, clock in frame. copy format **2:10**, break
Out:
**12:47**
